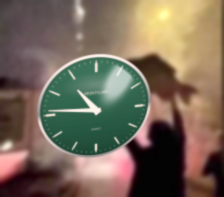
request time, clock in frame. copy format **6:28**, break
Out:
**10:46**
